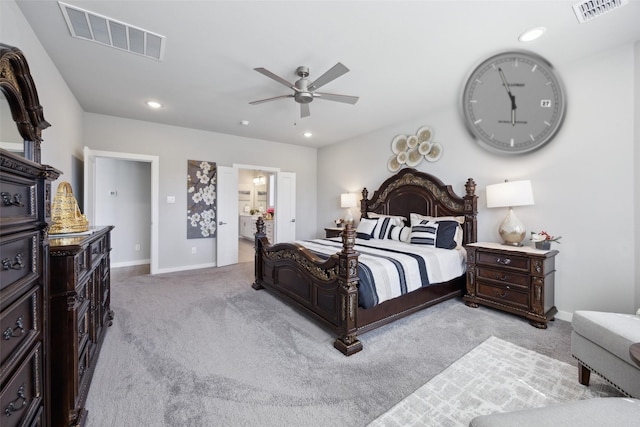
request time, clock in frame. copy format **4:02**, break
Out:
**5:56**
